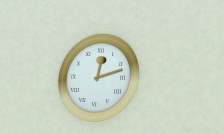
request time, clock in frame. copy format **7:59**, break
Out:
**12:12**
